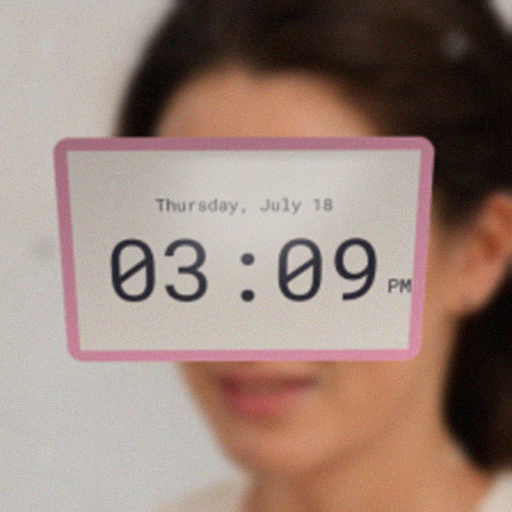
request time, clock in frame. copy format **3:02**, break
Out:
**3:09**
